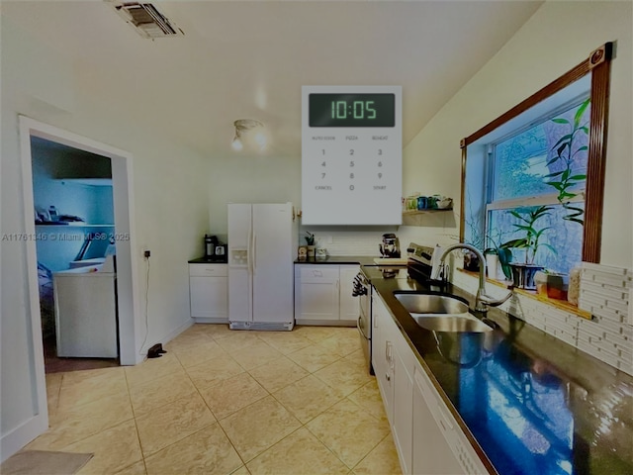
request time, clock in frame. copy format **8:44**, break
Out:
**10:05**
